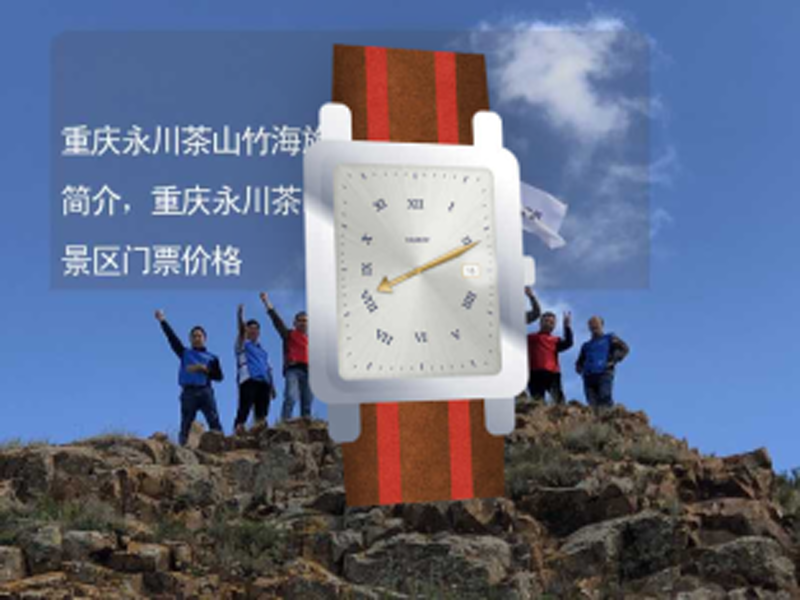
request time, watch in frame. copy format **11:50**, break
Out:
**8:11**
